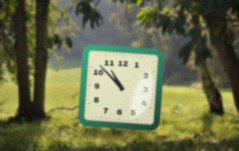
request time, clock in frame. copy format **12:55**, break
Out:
**10:52**
